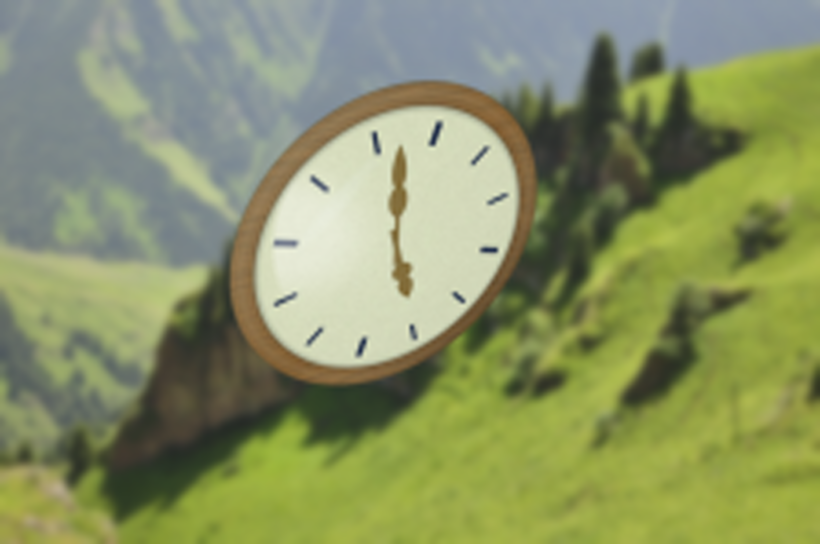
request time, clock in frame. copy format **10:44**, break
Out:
**4:57**
